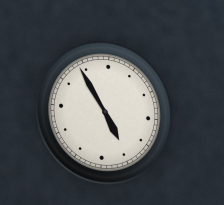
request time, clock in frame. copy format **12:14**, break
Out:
**4:54**
